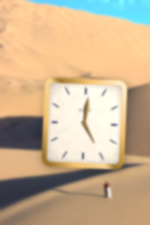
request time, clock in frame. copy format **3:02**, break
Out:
**5:01**
